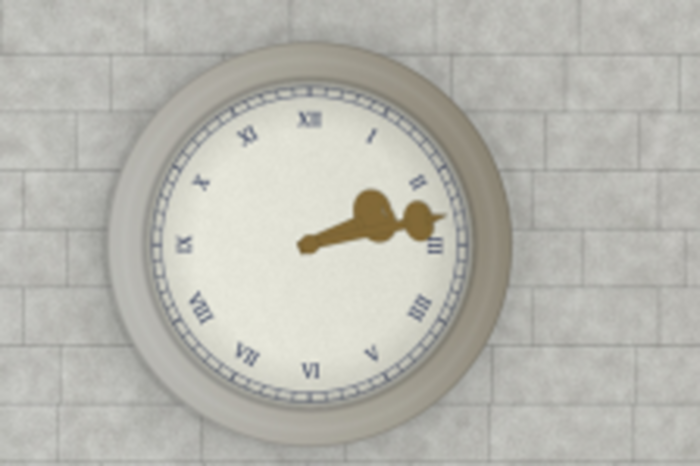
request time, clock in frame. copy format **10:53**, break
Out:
**2:13**
